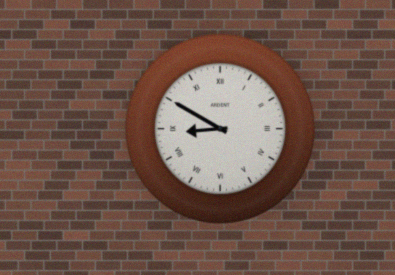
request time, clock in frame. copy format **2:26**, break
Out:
**8:50**
